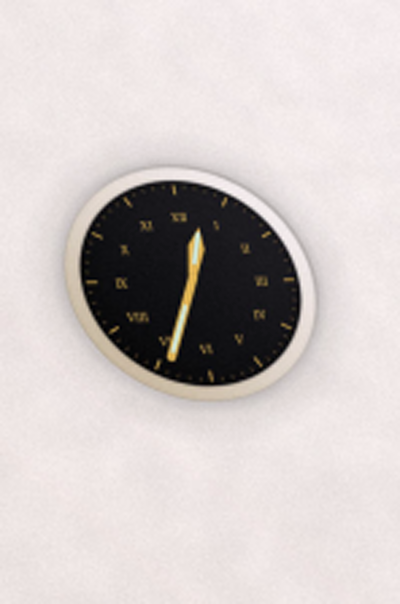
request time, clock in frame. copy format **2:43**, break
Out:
**12:34**
